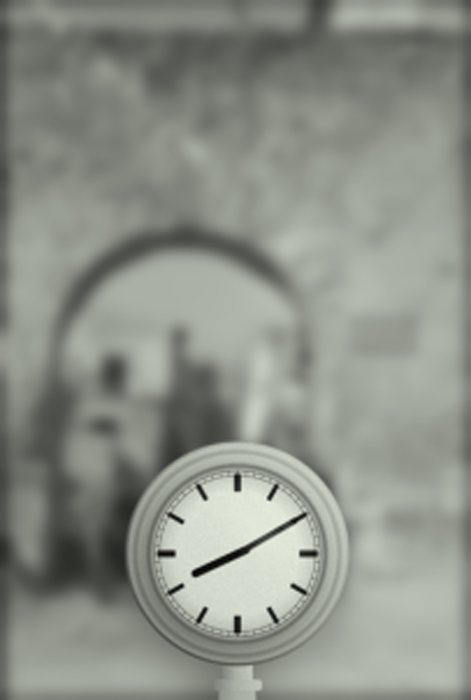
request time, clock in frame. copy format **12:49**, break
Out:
**8:10**
